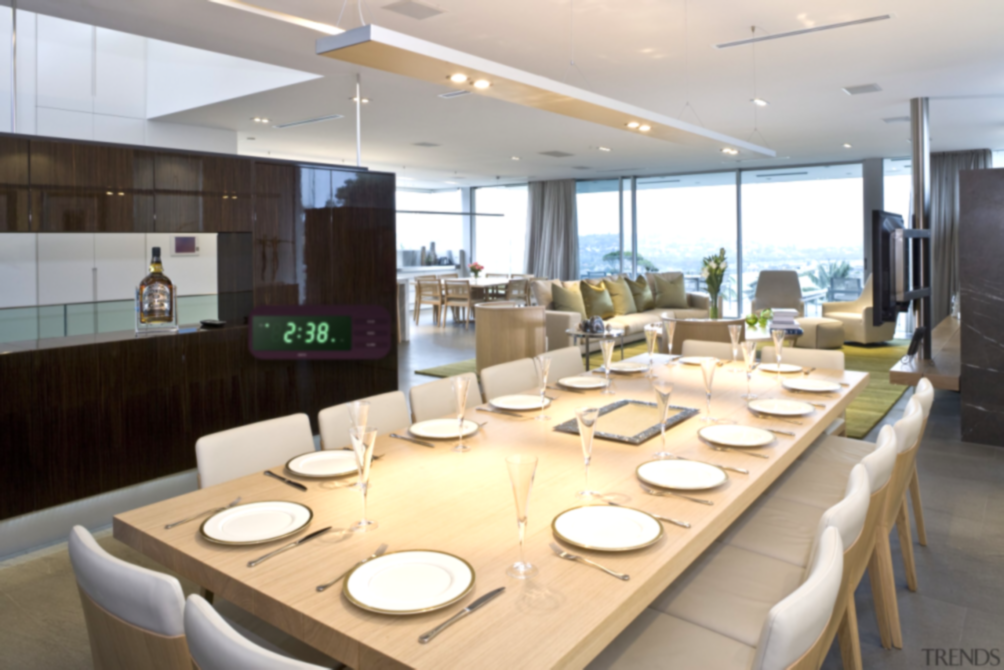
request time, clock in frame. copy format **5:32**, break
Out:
**2:38**
